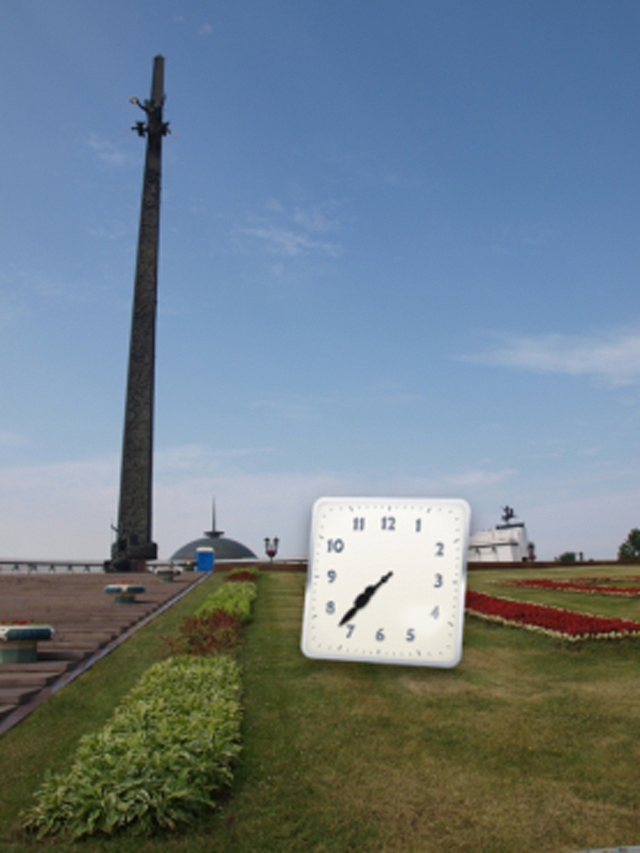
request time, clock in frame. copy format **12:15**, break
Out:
**7:37**
